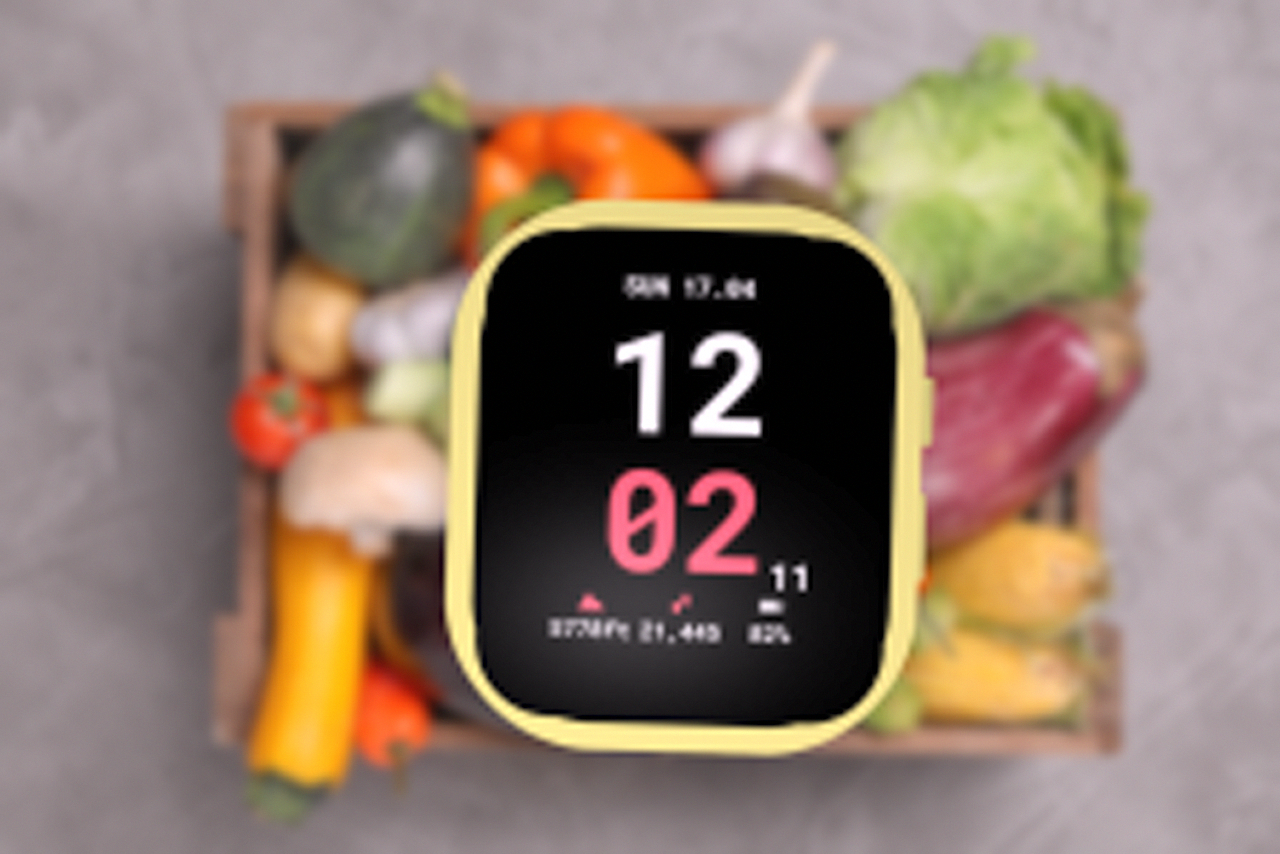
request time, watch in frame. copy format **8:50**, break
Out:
**12:02**
